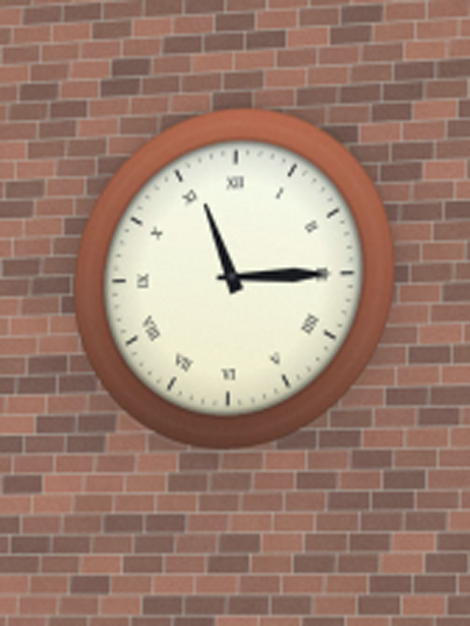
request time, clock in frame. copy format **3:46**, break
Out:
**11:15**
